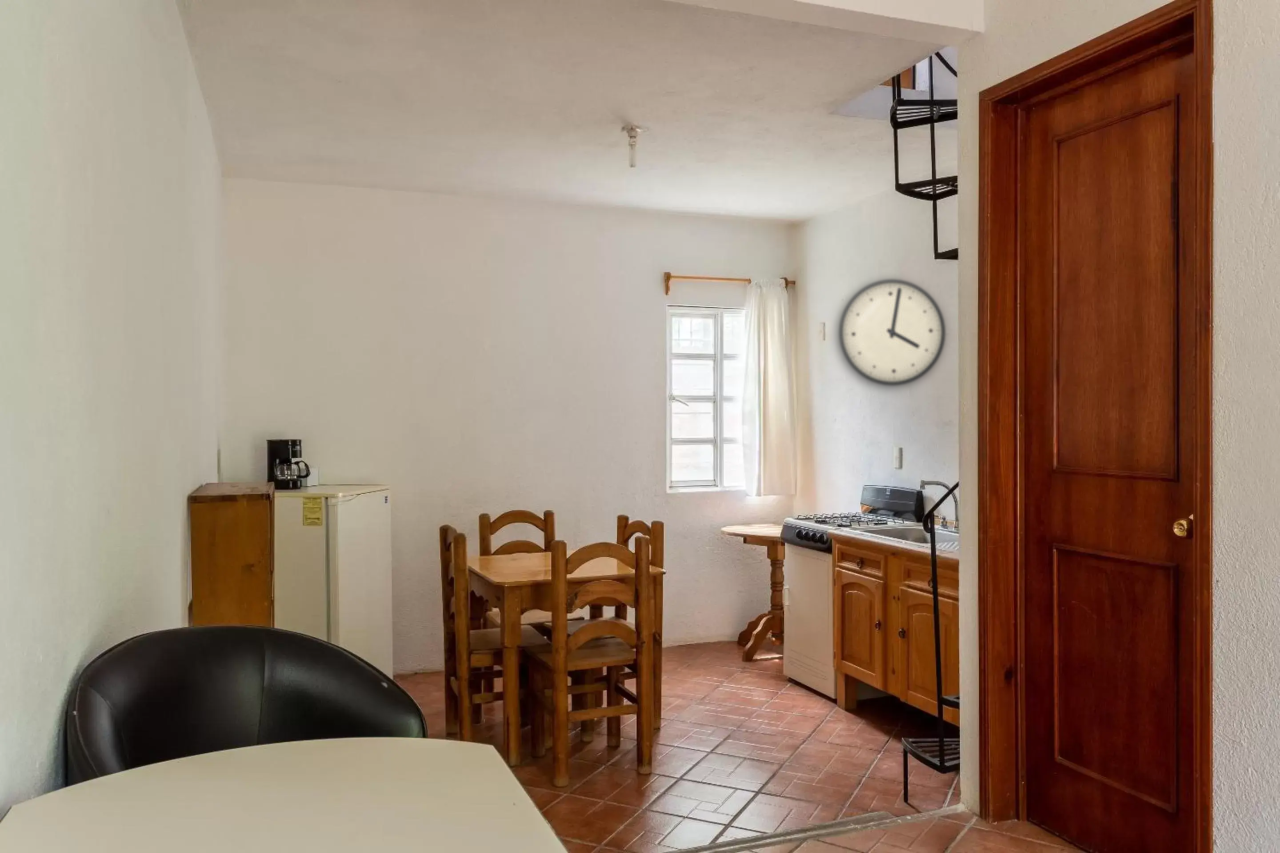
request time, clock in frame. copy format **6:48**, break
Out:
**4:02**
